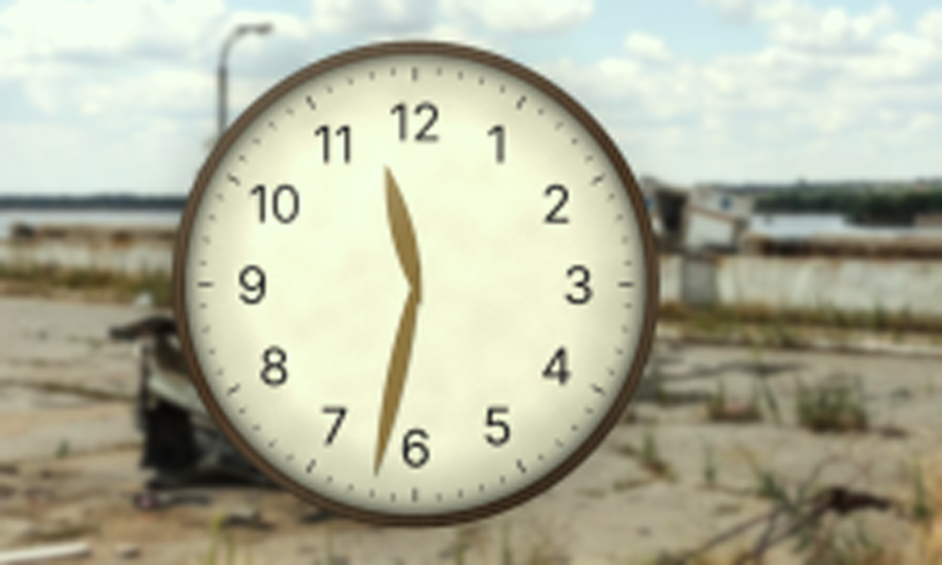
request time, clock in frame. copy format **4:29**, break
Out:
**11:32**
